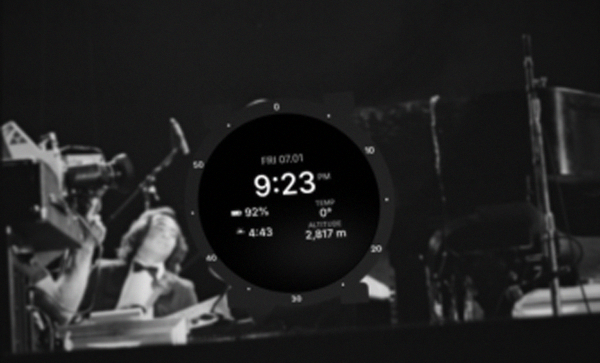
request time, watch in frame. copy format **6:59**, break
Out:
**9:23**
